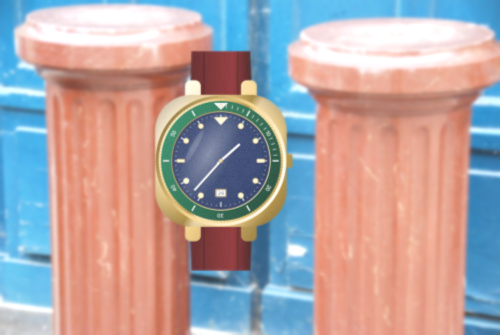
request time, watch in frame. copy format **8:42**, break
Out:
**1:37**
